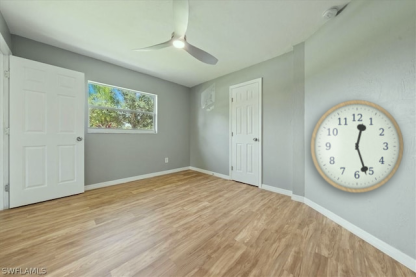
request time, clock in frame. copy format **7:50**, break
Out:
**12:27**
